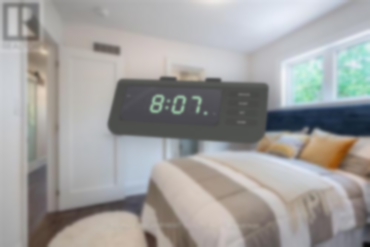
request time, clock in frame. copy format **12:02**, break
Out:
**8:07**
